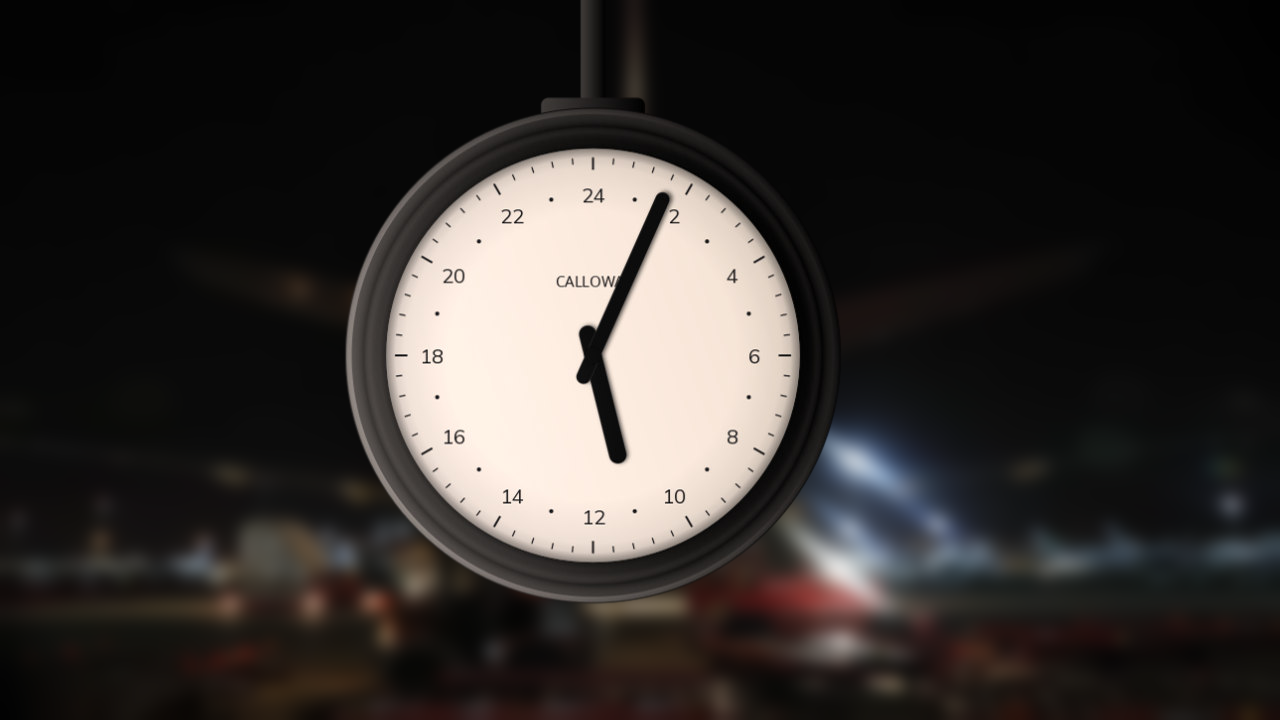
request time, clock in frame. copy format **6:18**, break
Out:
**11:04**
